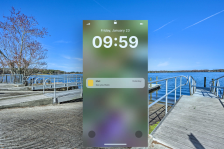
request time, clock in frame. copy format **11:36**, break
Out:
**9:59**
